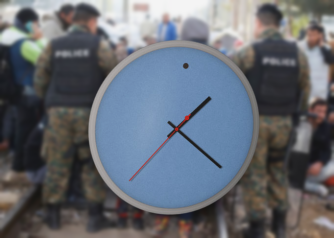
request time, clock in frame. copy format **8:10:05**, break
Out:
**1:20:36**
